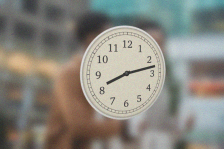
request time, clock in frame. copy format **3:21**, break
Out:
**8:13**
